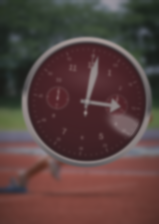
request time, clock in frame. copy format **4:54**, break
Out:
**3:01**
